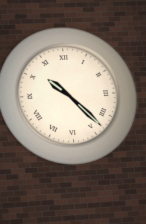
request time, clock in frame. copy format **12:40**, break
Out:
**10:23**
